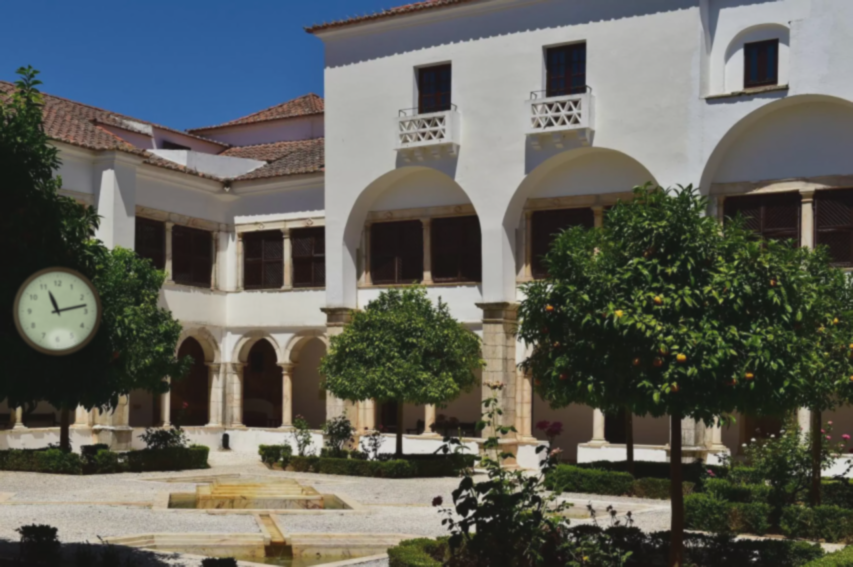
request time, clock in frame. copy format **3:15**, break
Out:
**11:13**
